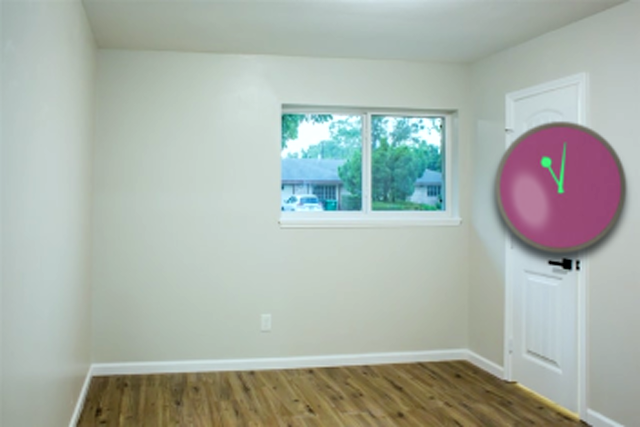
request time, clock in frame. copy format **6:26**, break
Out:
**11:01**
